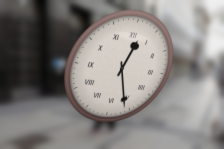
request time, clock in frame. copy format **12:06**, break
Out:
**12:26**
